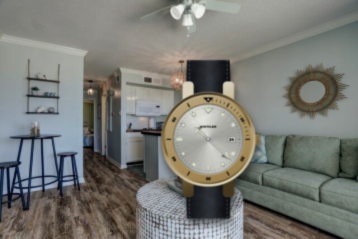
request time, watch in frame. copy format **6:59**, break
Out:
**10:22**
